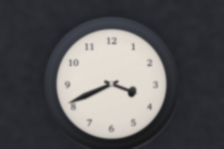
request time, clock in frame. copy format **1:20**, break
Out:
**3:41**
